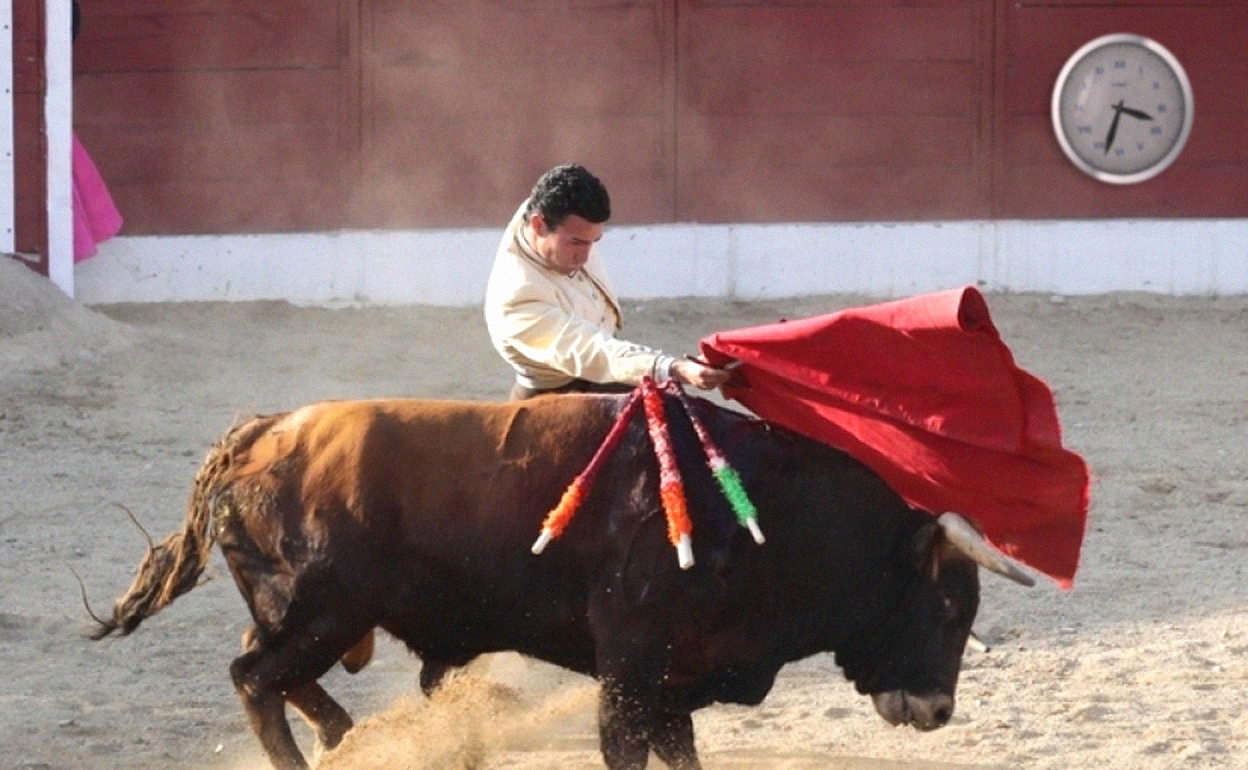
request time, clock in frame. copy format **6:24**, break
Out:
**3:33**
